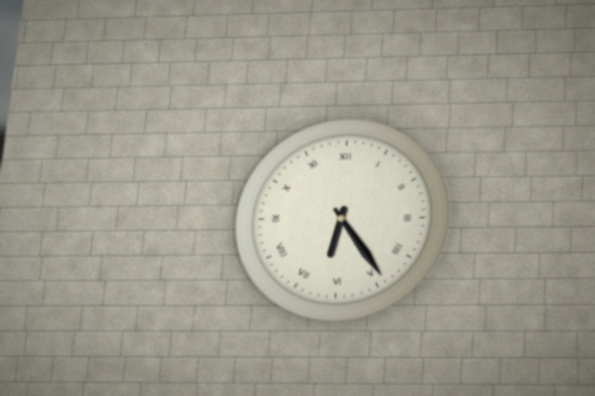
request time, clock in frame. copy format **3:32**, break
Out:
**6:24**
